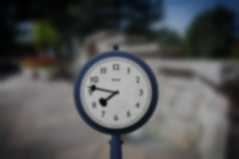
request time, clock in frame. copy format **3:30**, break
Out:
**7:47**
